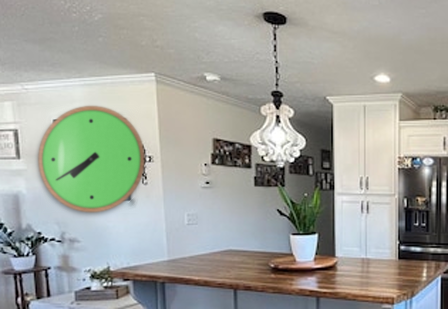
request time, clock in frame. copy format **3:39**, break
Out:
**7:40**
